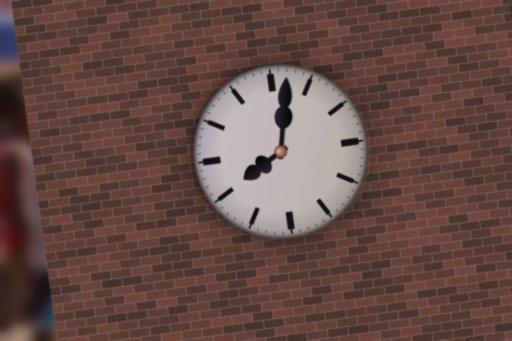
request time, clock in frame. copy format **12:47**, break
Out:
**8:02**
